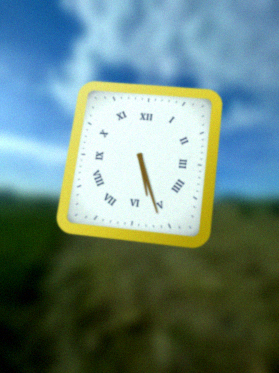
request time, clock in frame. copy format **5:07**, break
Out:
**5:26**
